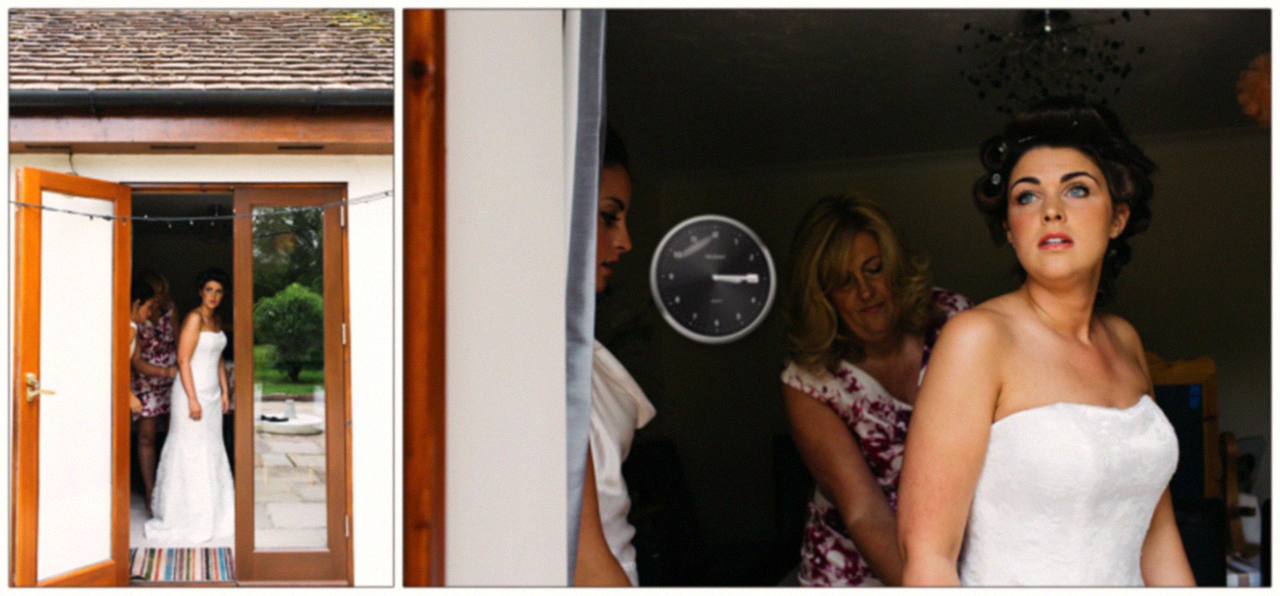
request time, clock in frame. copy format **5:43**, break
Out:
**3:15**
